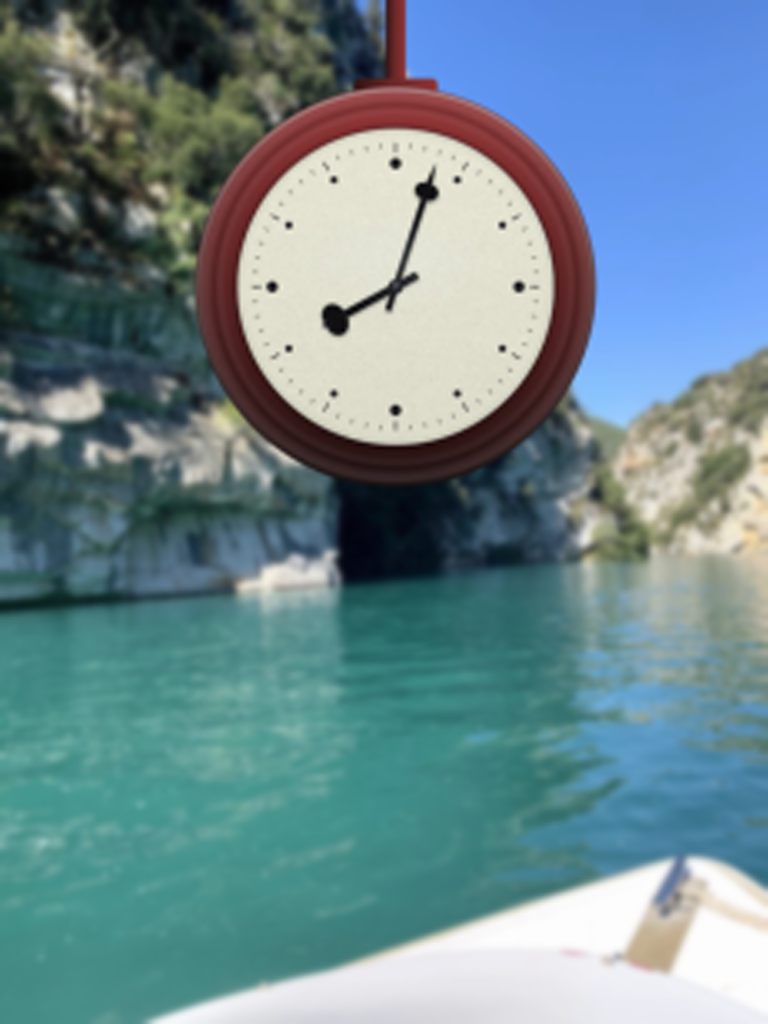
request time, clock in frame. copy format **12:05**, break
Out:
**8:03**
